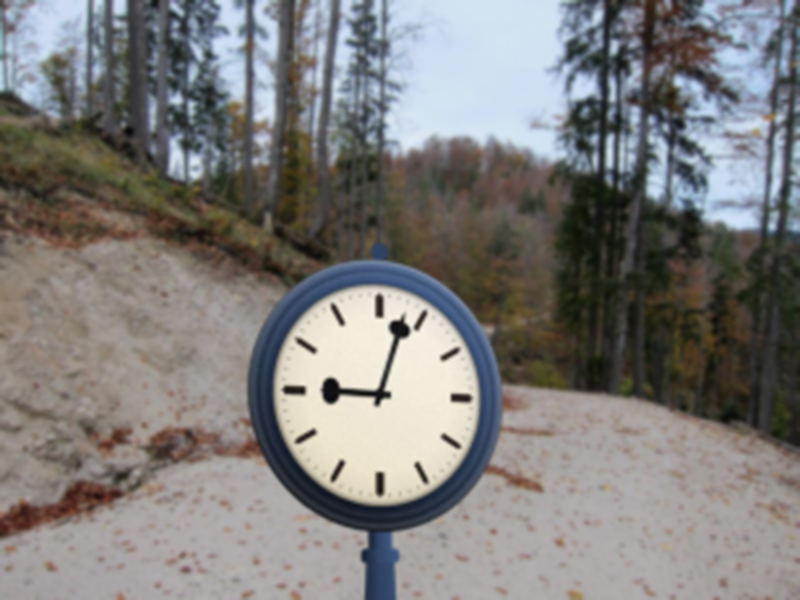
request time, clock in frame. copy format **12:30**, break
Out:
**9:03**
